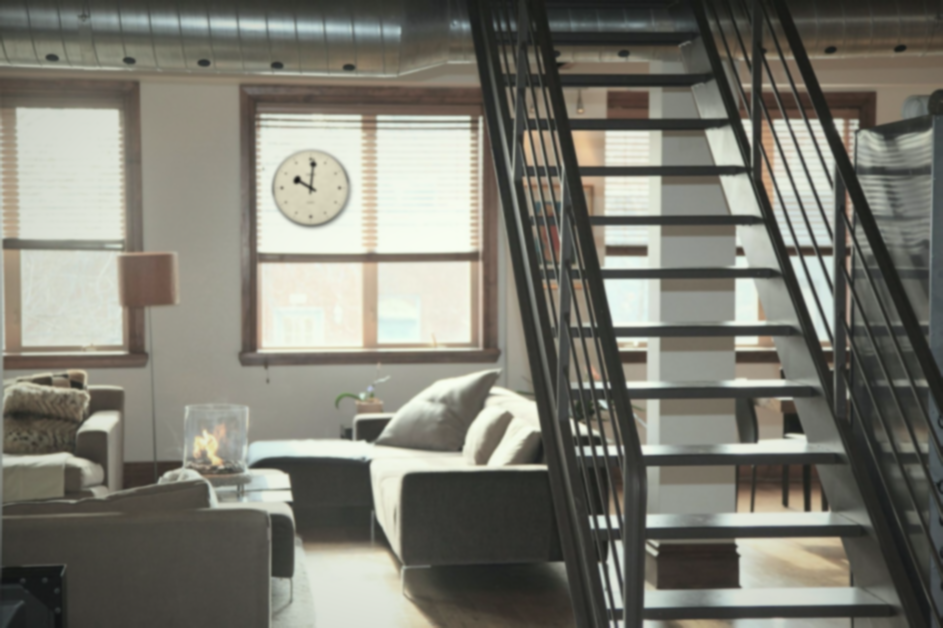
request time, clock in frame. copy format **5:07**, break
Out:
**10:01**
